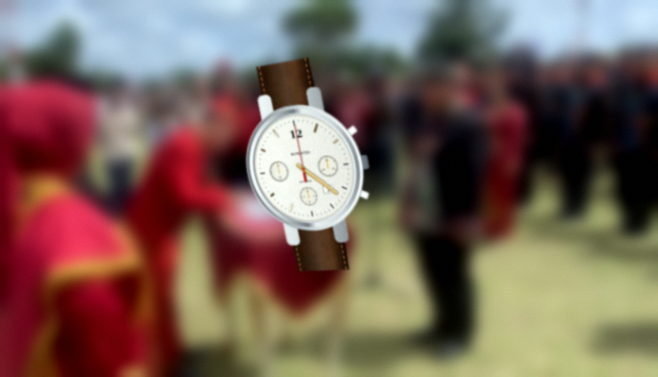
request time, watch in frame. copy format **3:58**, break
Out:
**4:22**
